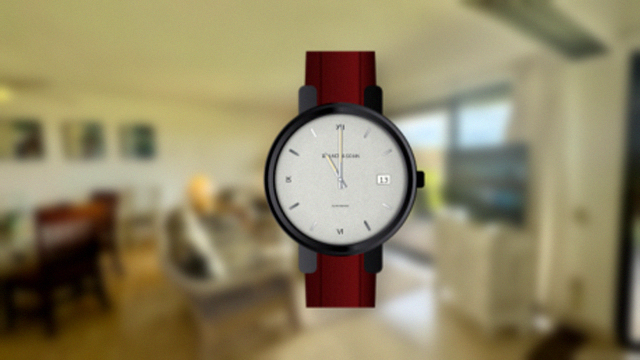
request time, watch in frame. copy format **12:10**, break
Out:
**11:00**
